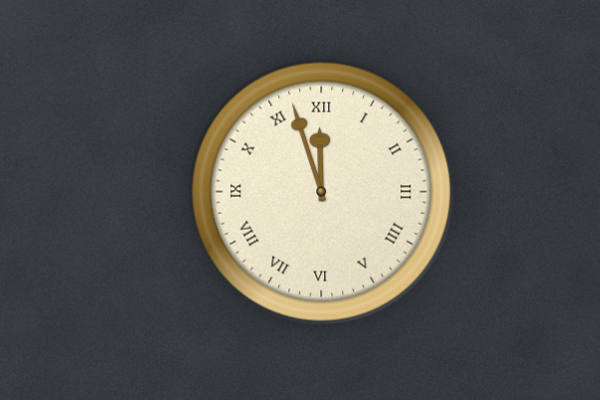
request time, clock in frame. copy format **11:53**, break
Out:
**11:57**
